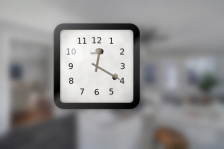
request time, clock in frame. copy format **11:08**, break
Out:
**12:20**
